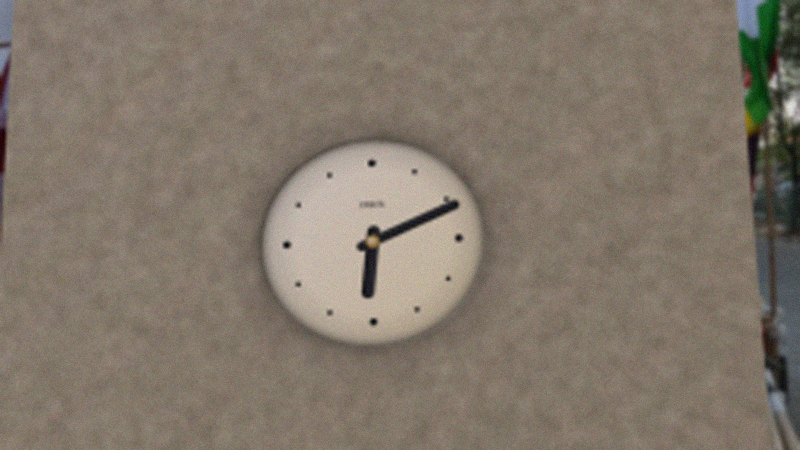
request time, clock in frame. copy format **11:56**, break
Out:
**6:11**
